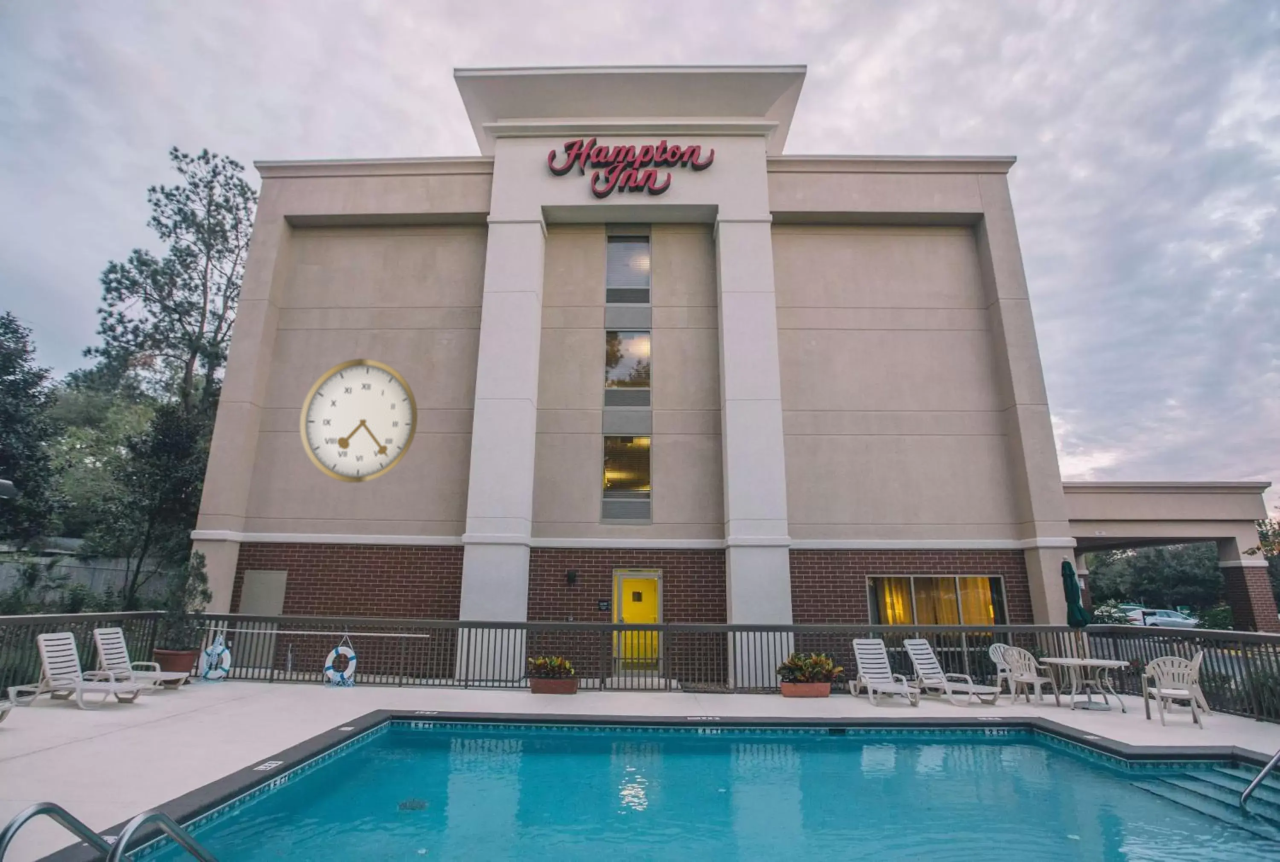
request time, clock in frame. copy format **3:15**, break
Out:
**7:23**
